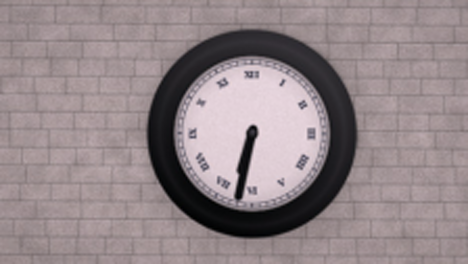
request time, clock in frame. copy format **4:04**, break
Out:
**6:32**
